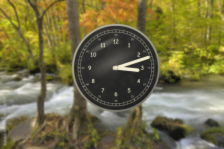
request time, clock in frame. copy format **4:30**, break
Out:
**3:12**
